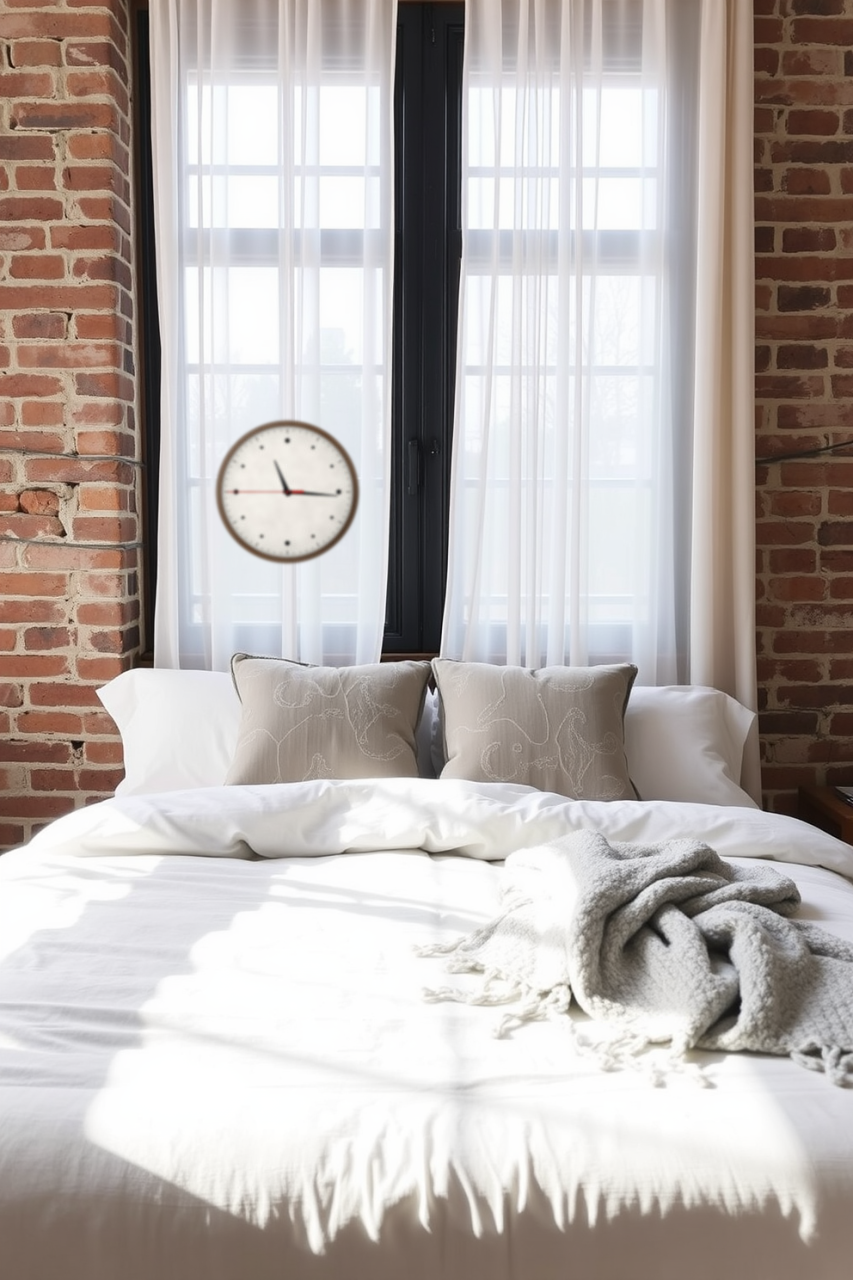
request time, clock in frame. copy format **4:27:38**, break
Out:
**11:15:45**
